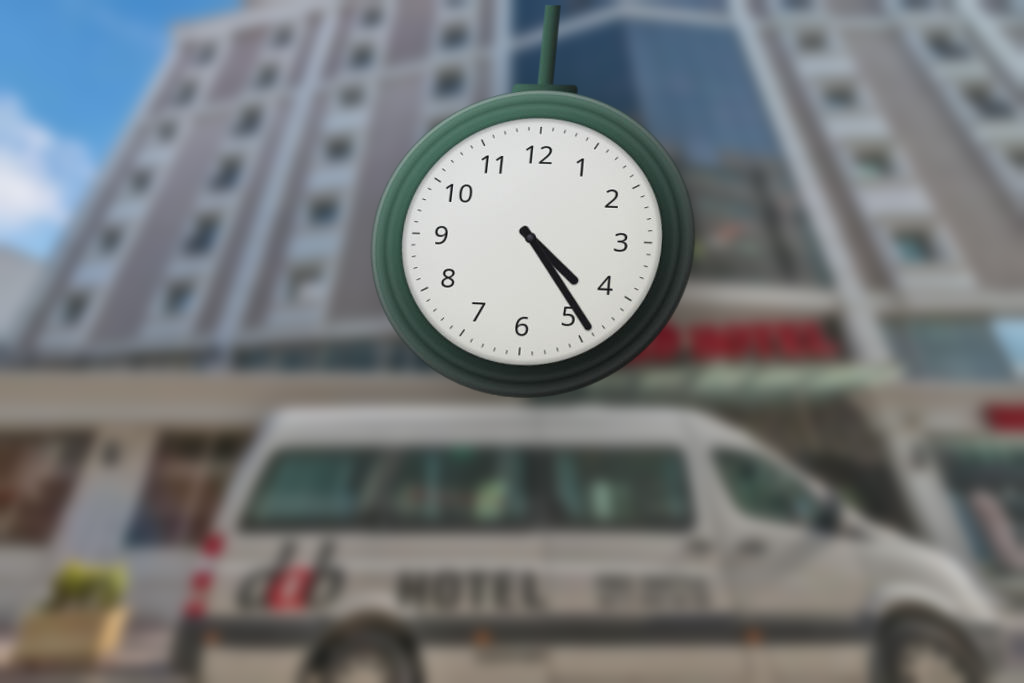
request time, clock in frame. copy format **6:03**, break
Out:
**4:24**
